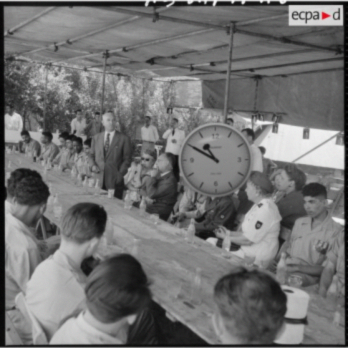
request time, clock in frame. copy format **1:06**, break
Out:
**10:50**
